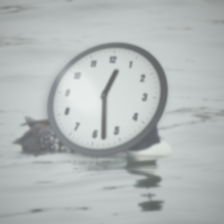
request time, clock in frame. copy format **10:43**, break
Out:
**12:28**
